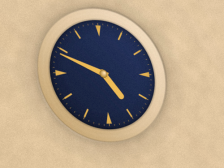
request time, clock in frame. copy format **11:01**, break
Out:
**4:49**
